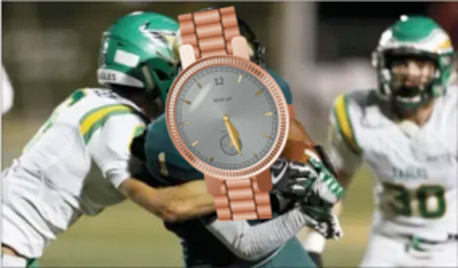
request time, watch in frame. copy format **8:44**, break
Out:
**5:28**
